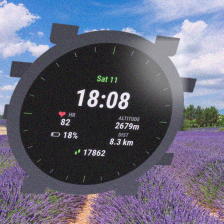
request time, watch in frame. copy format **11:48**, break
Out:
**18:08**
